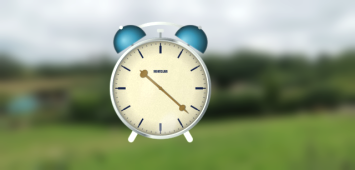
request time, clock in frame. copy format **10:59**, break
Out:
**10:22**
